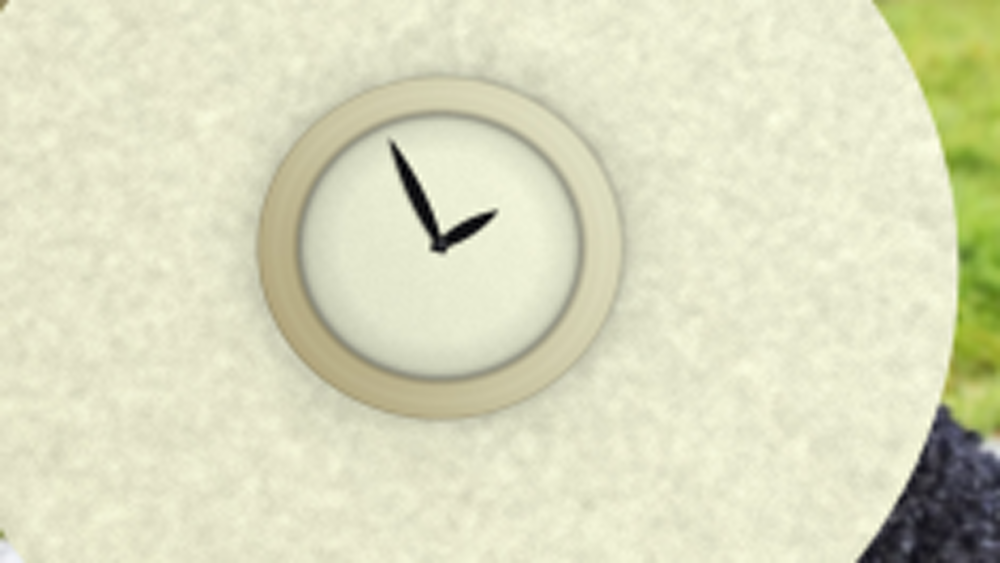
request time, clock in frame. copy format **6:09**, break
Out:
**1:56**
